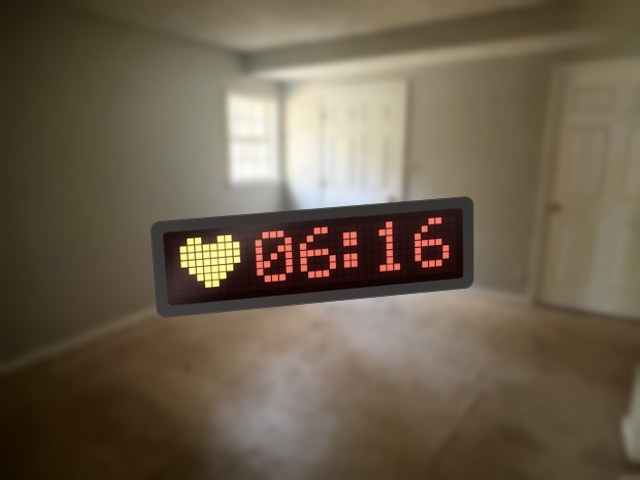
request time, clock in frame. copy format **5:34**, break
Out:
**6:16**
